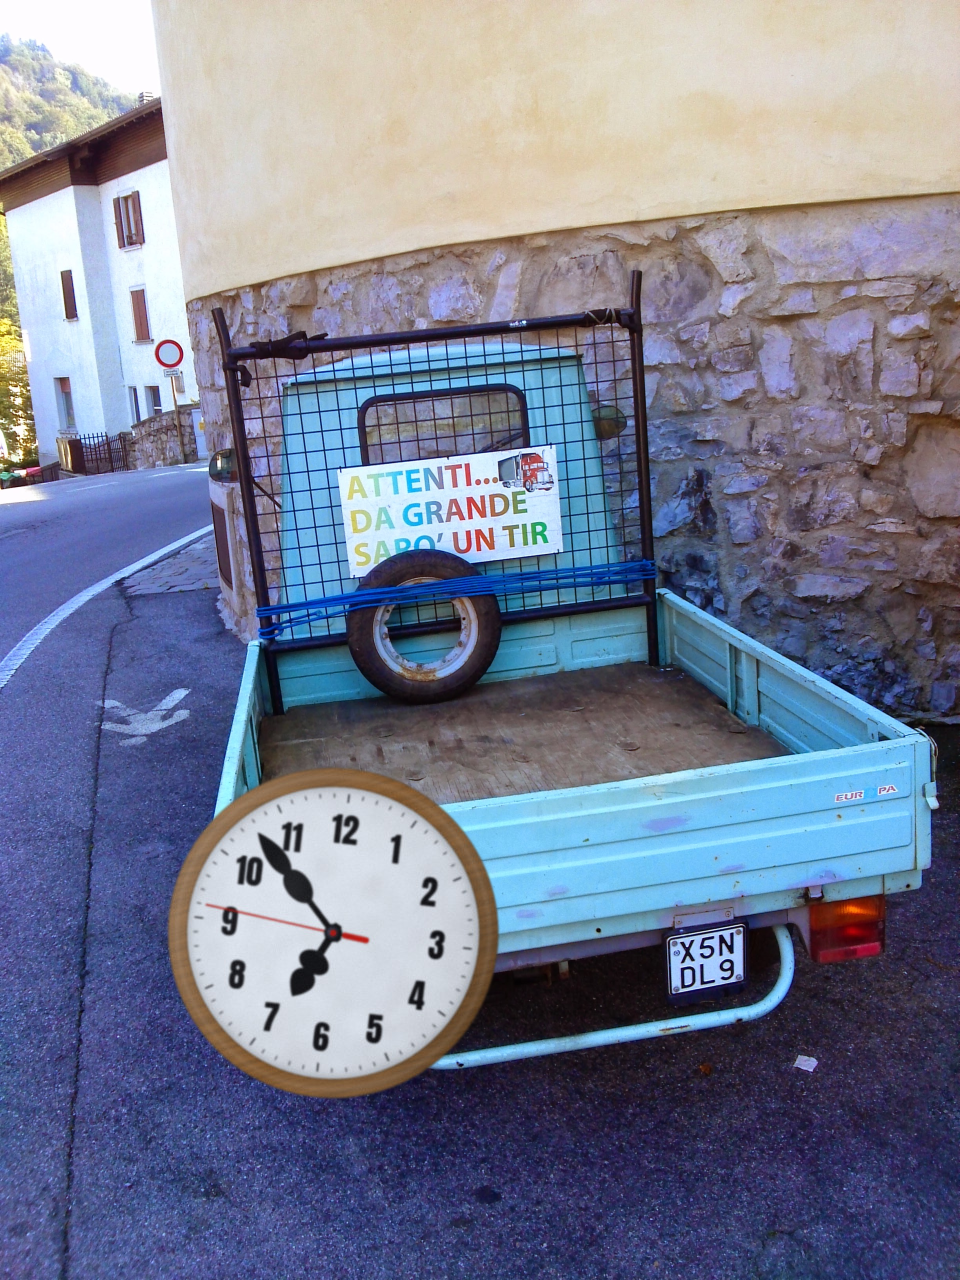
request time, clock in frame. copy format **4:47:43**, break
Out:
**6:52:46**
